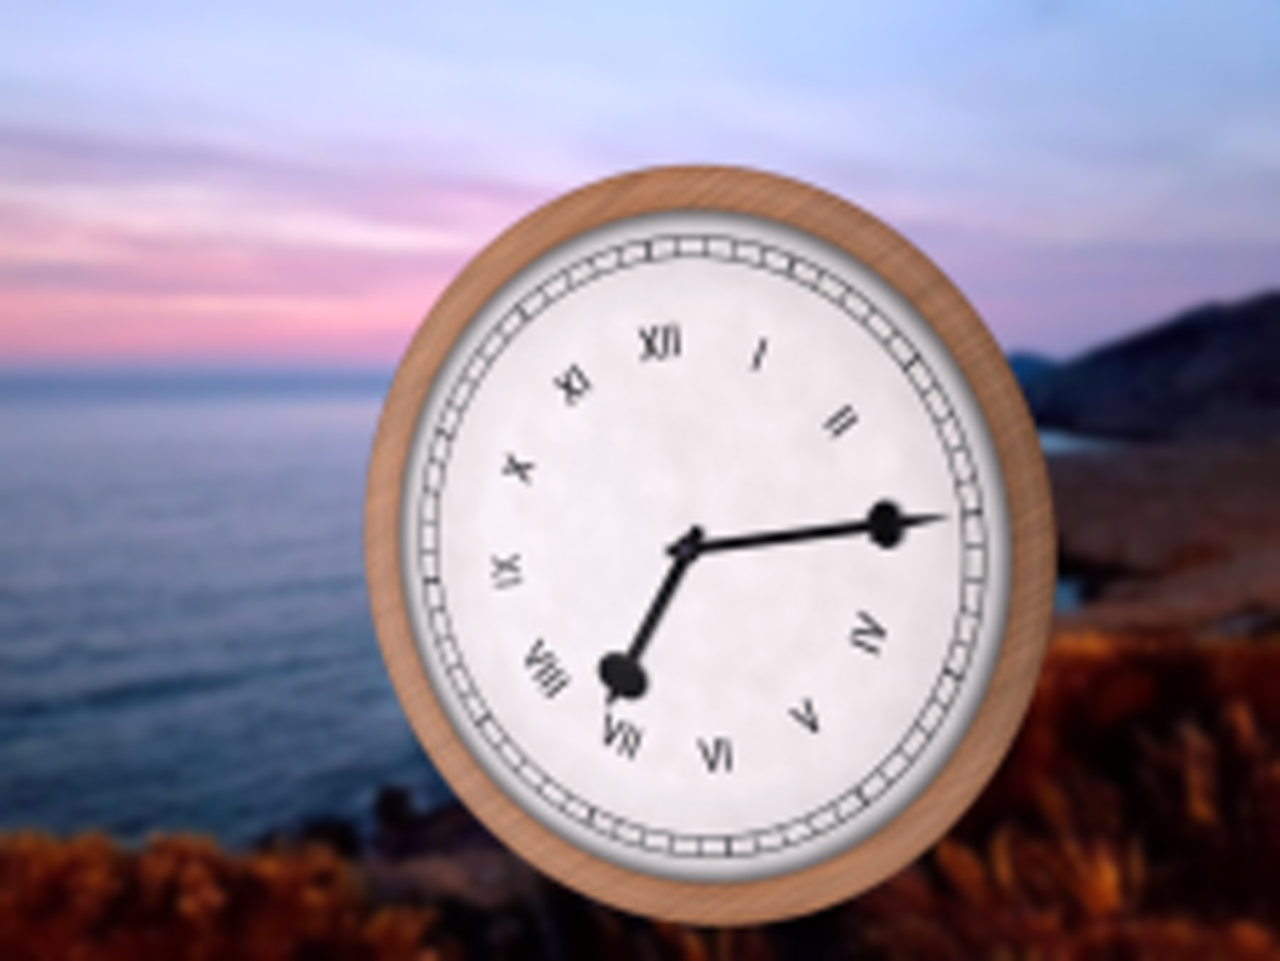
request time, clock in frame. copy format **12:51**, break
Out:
**7:15**
